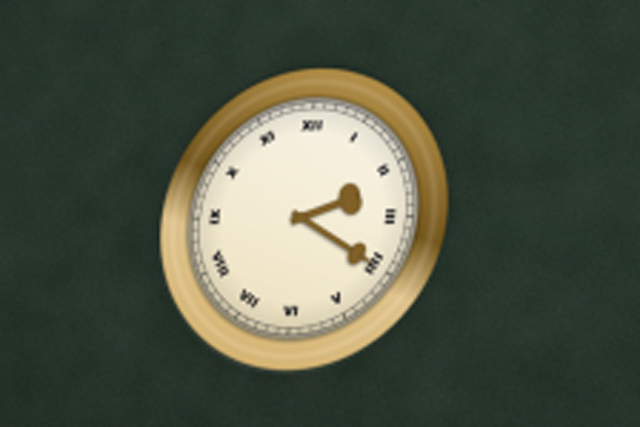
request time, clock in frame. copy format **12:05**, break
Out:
**2:20**
